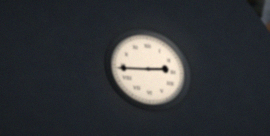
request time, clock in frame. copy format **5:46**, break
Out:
**2:44**
